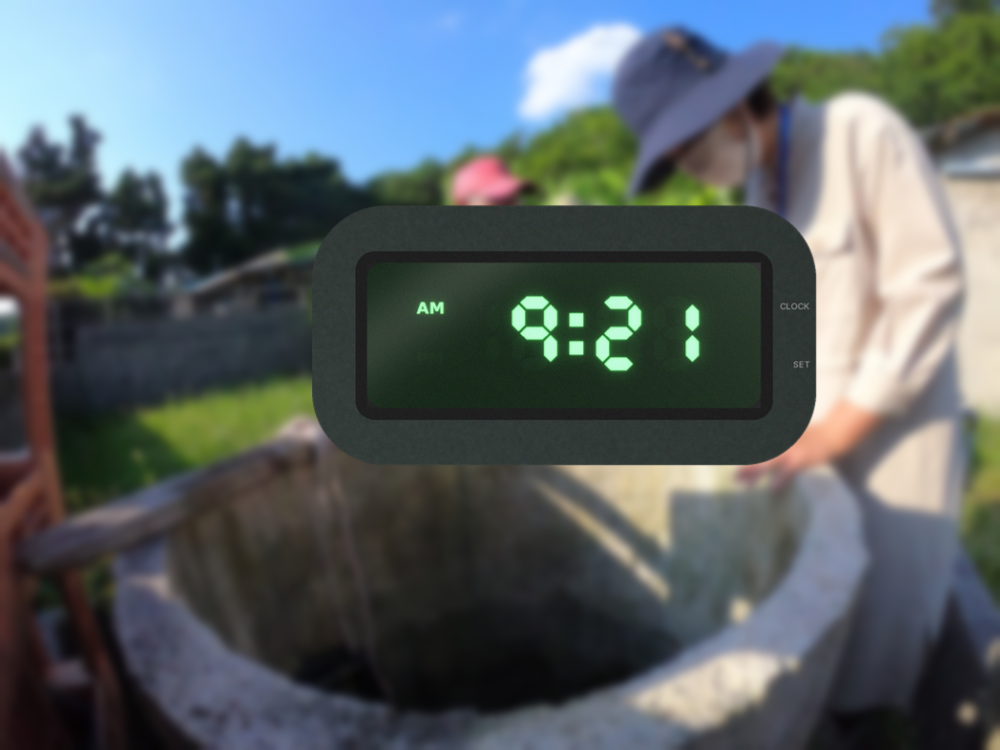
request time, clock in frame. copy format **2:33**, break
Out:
**9:21**
